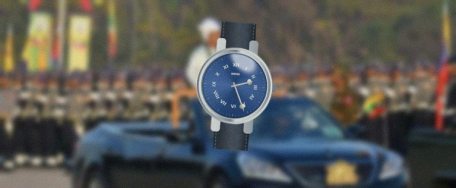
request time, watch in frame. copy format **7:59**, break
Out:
**2:26**
